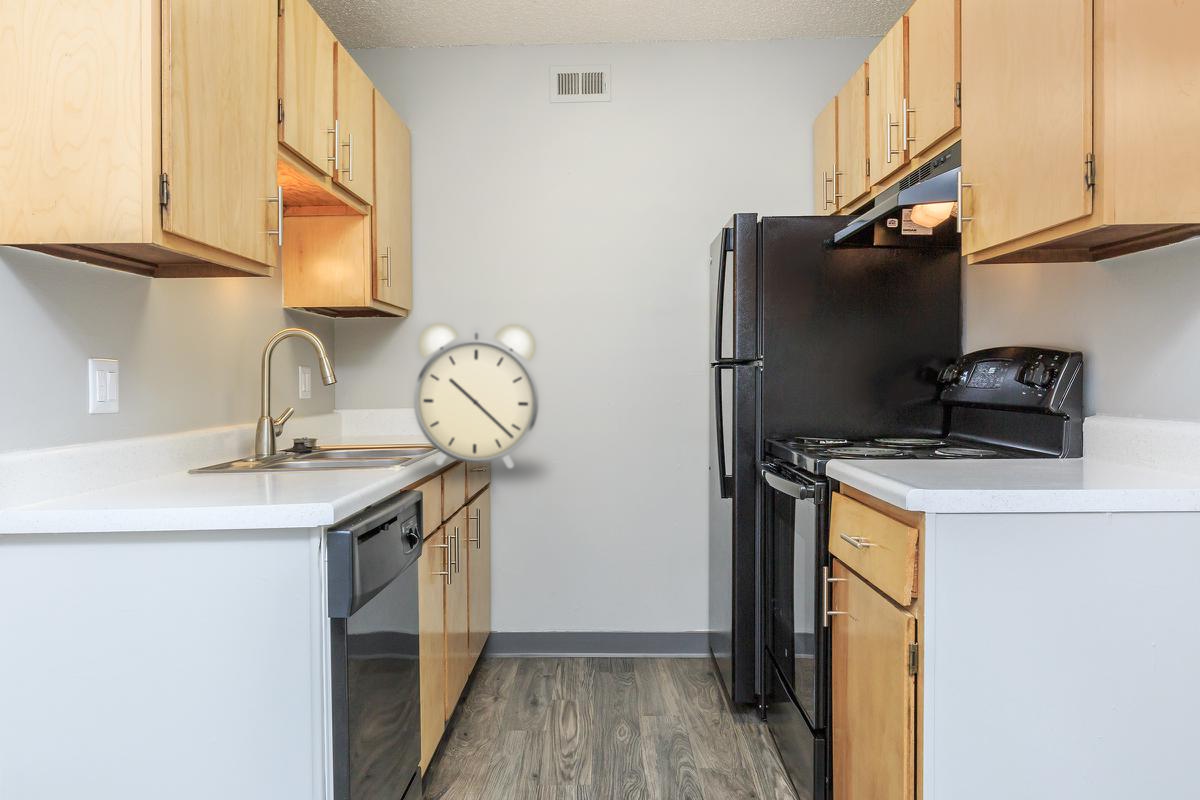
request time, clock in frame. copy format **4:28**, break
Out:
**10:22**
